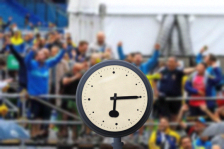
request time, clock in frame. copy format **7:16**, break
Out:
**6:15**
